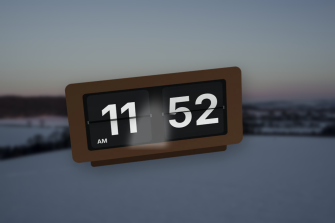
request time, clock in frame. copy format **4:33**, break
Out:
**11:52**
